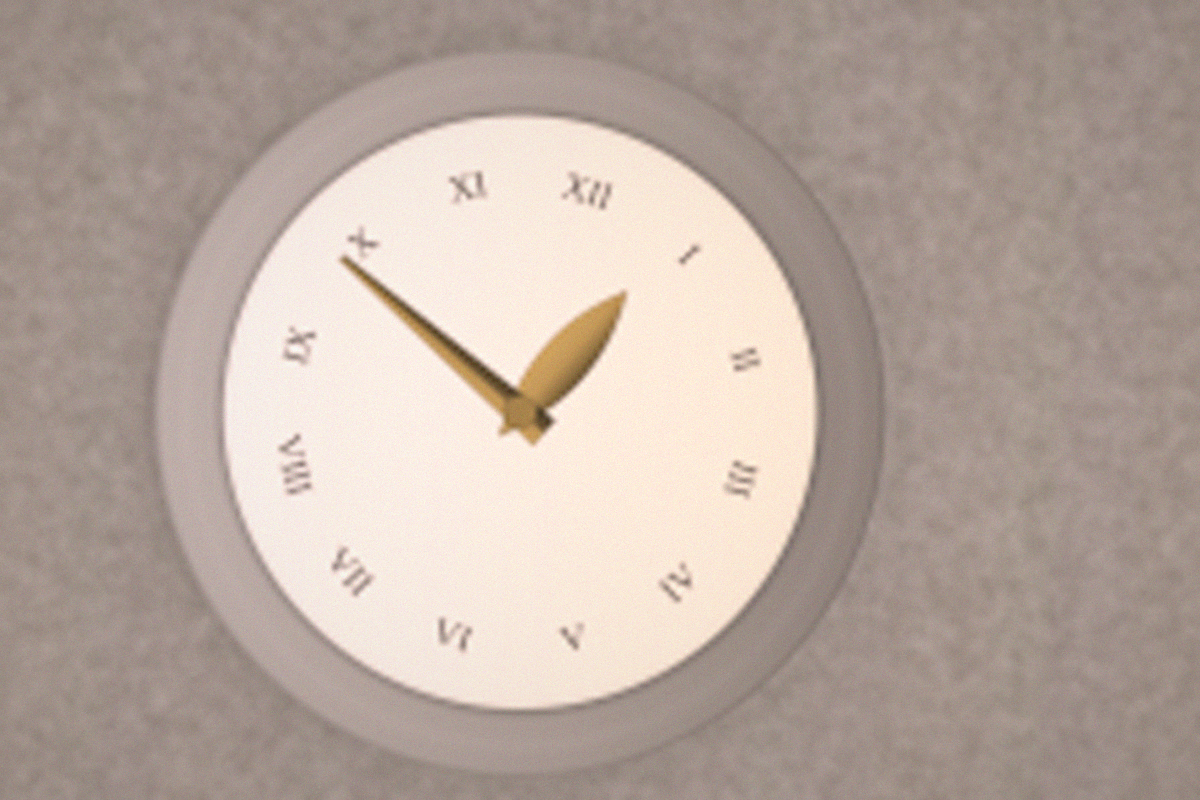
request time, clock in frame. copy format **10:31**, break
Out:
**12:49**
